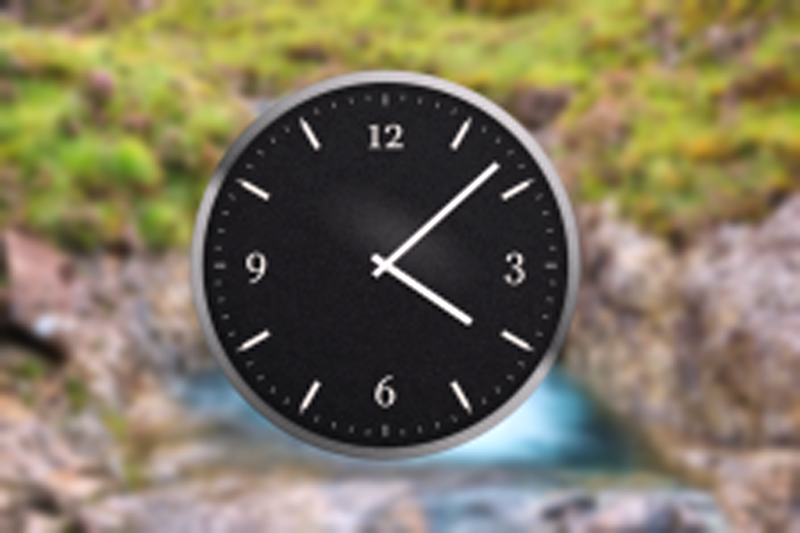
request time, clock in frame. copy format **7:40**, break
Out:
**4:08**
